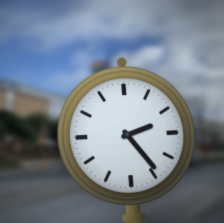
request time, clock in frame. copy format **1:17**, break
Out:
**2:24**
